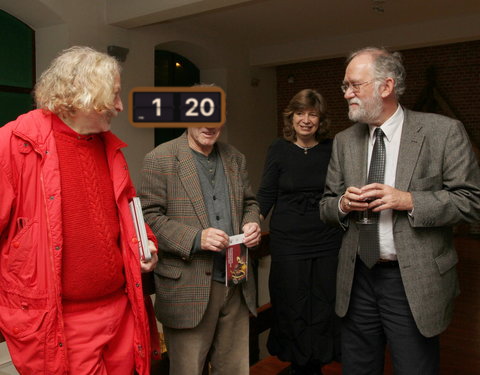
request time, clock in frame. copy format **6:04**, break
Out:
**1:20**
